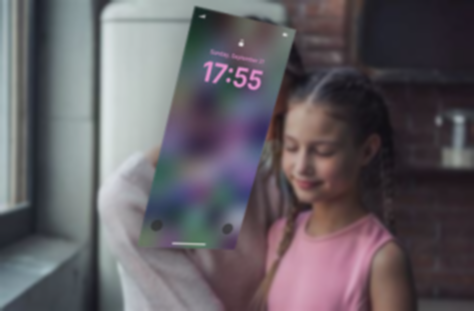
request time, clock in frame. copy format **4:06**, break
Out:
**17:55**
